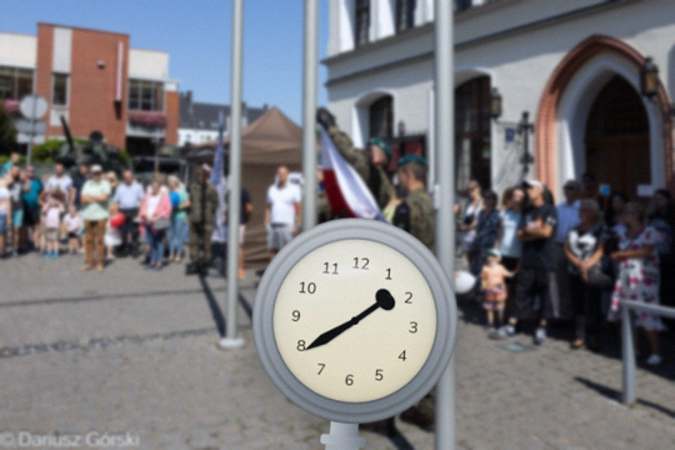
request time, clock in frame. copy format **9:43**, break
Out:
**1:39**
